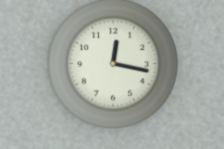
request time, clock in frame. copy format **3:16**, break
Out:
**12:17**
